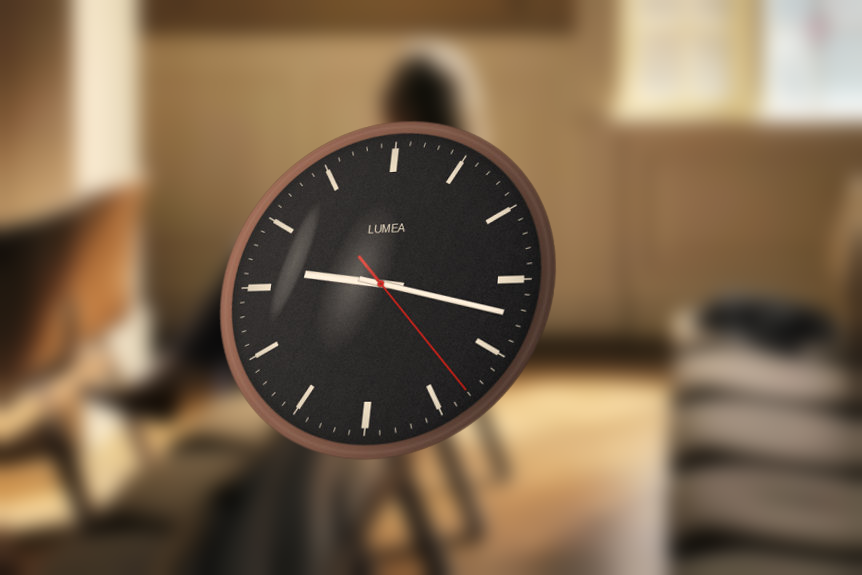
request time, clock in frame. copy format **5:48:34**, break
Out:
**9:17:23**
